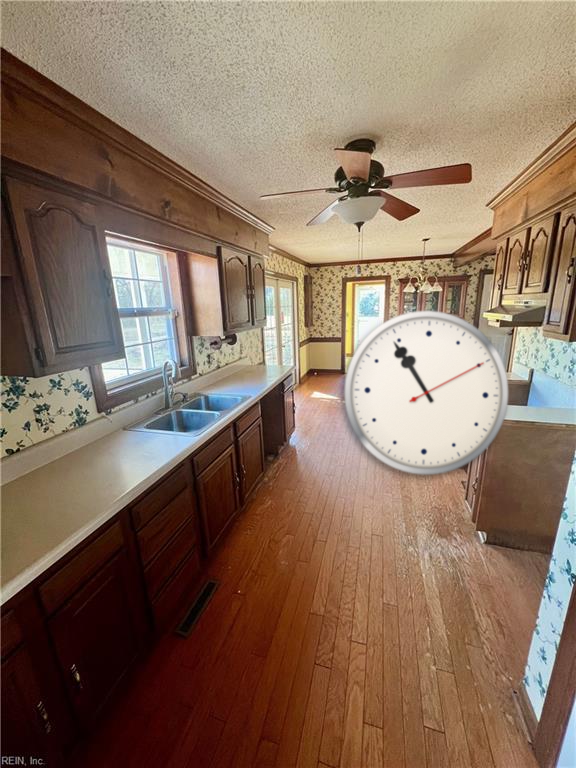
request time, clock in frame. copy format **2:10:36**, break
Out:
**10:54:10**
